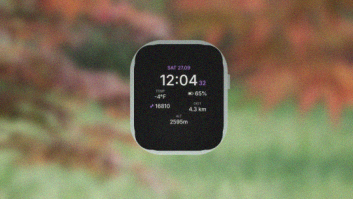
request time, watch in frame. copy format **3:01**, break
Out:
**12:04**
